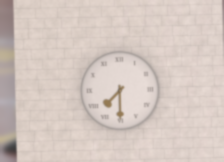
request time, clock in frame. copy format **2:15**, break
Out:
**7:30**
